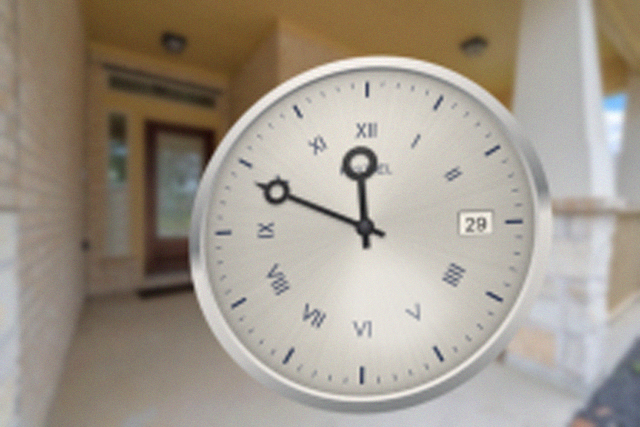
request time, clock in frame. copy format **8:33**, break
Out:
**11:49**
